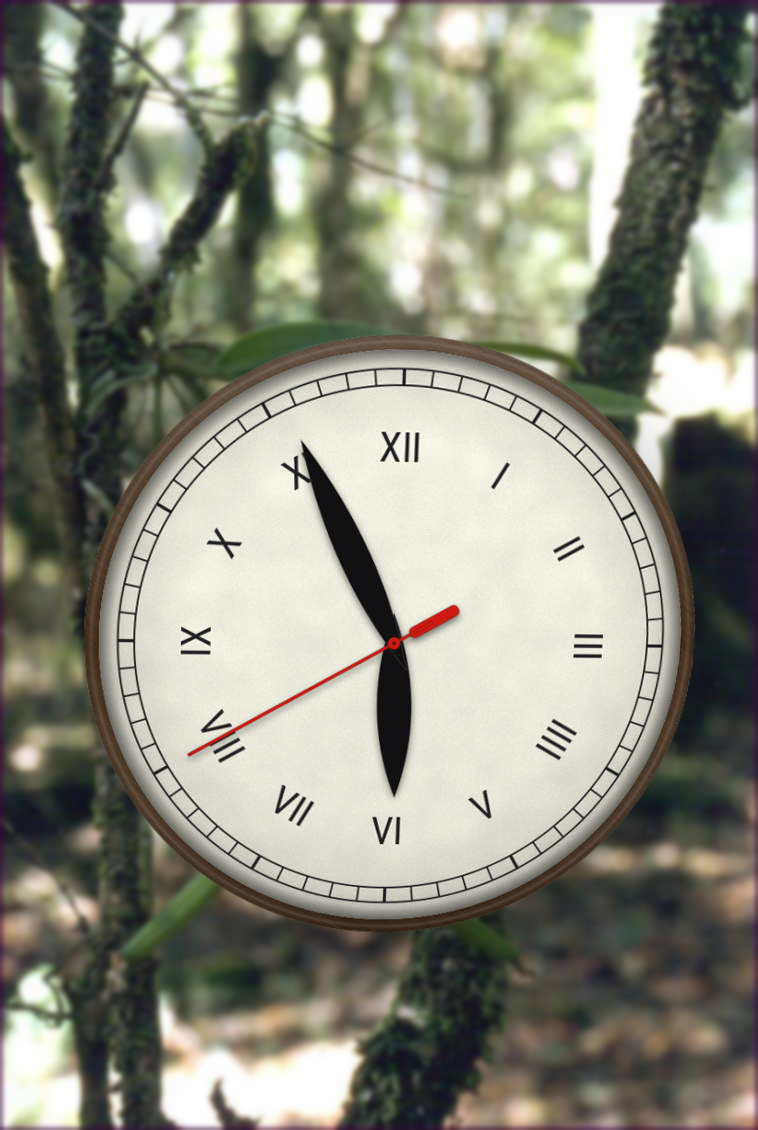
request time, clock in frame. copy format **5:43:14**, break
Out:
**5:55:40**
